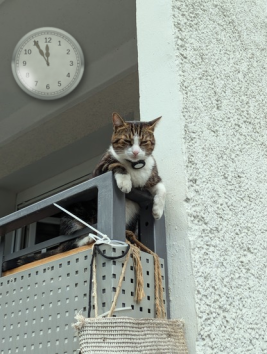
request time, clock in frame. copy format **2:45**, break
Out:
**11:55**
